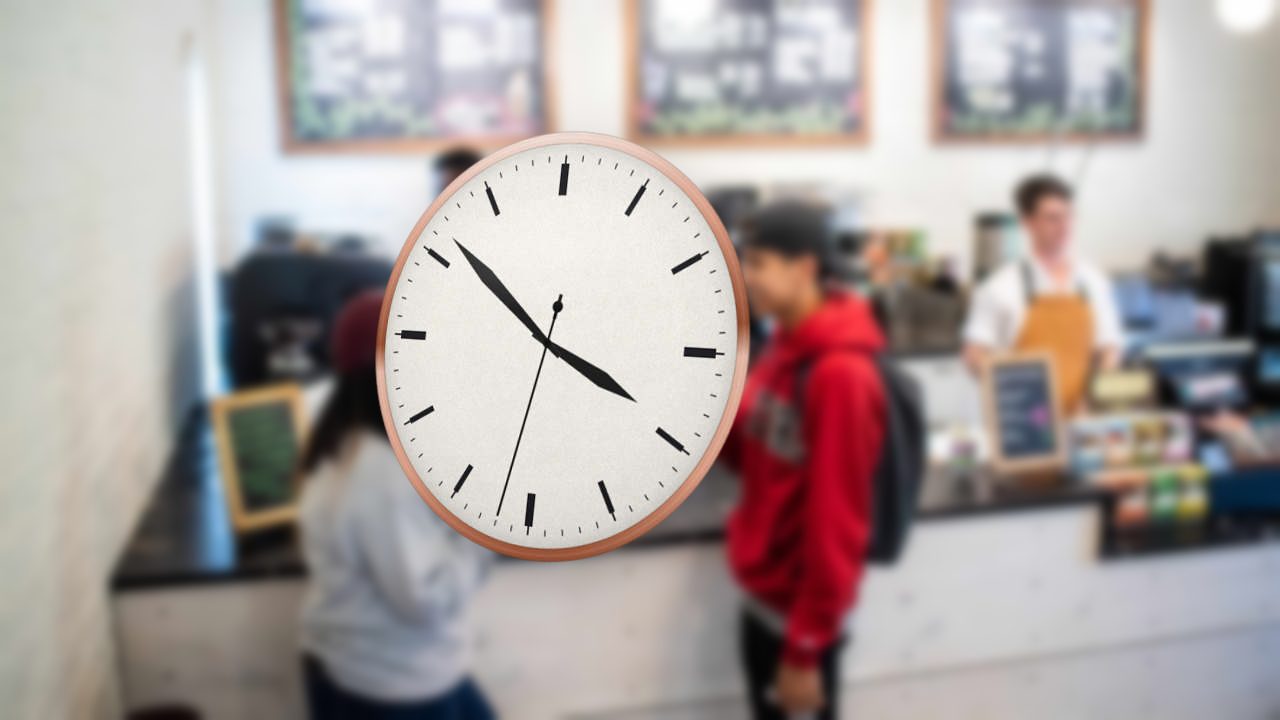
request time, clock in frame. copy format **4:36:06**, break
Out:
**3:51:32**
